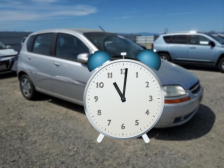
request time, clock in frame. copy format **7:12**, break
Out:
**11:01**
